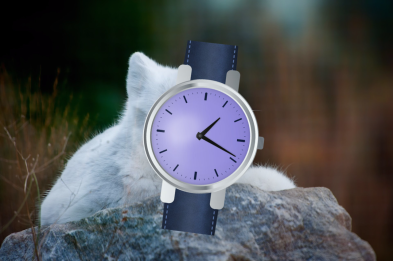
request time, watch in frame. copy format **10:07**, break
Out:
**1:19**
